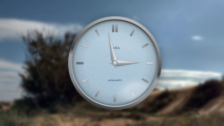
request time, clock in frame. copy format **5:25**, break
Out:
**2:58**
